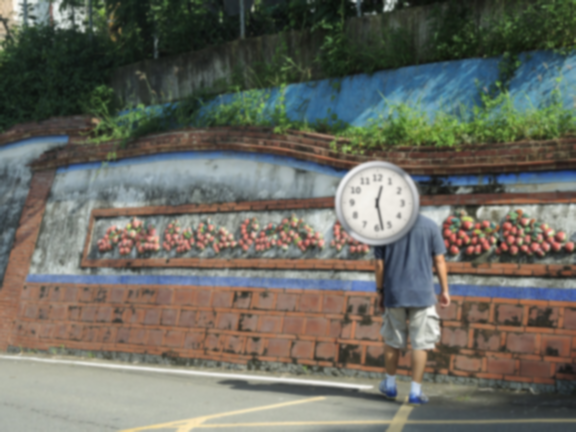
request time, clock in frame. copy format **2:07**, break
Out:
**12:28**
